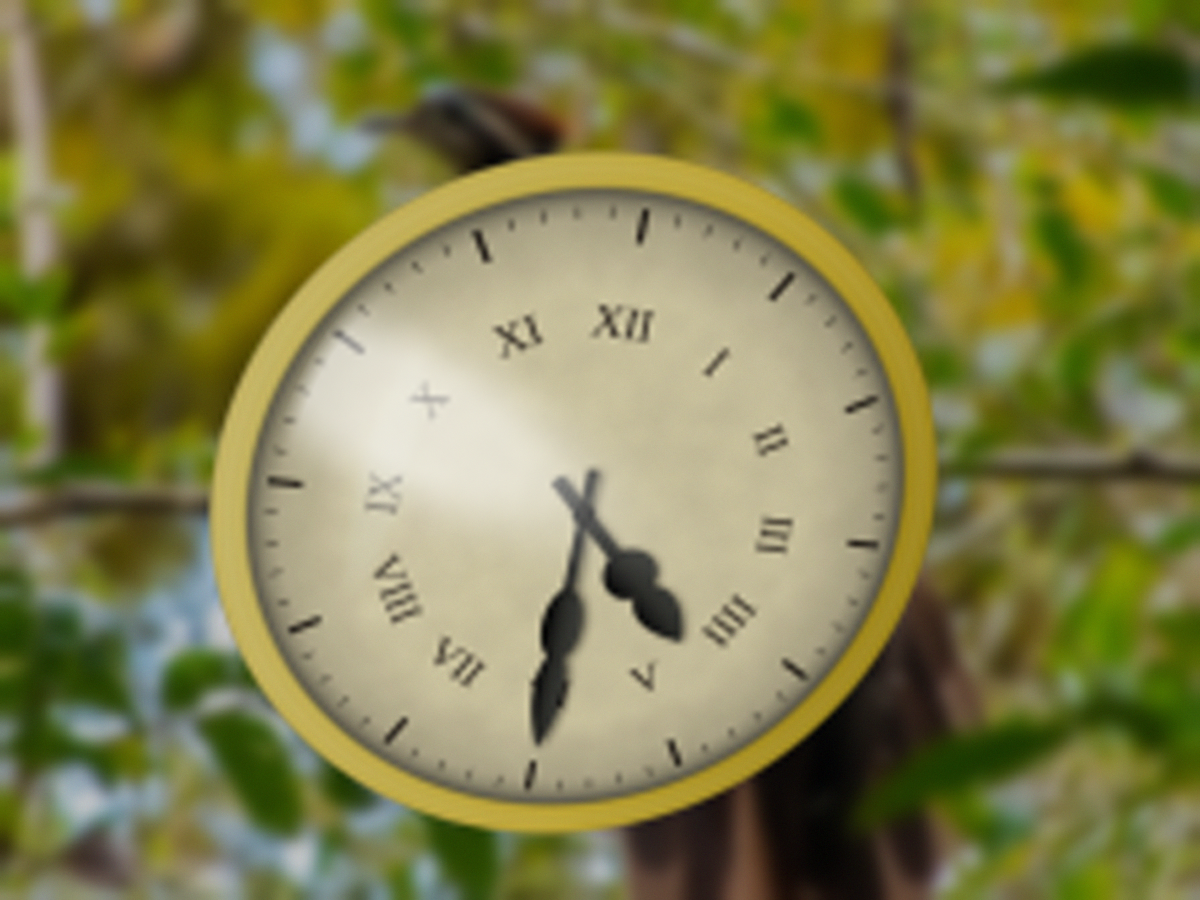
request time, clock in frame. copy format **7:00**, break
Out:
**4:30**
